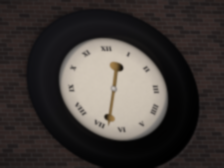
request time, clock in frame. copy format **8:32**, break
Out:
**12:33**
